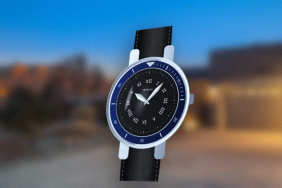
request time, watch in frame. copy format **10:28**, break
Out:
**10:07**
